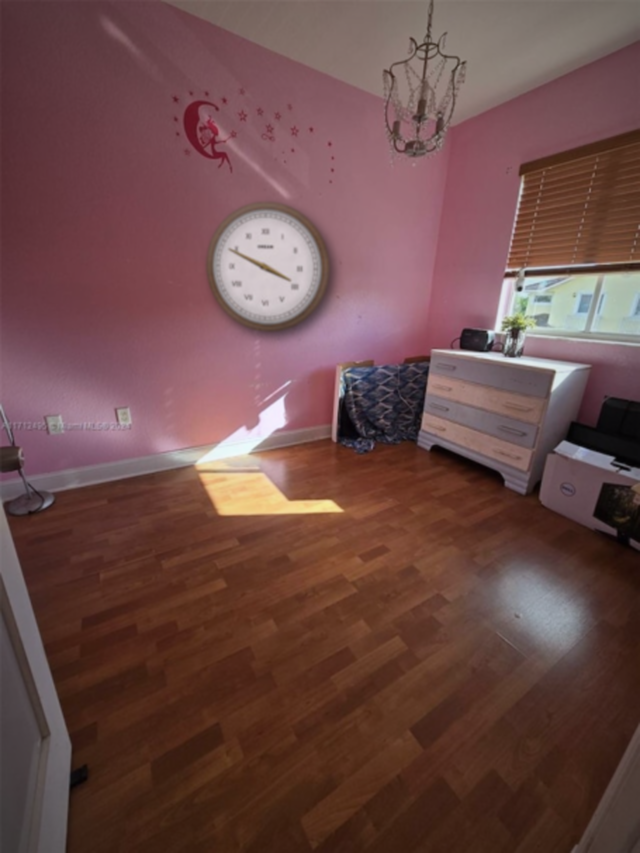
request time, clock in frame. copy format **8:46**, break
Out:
**3:49**
